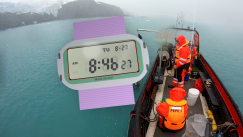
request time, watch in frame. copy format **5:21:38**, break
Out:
**8:46:27**
